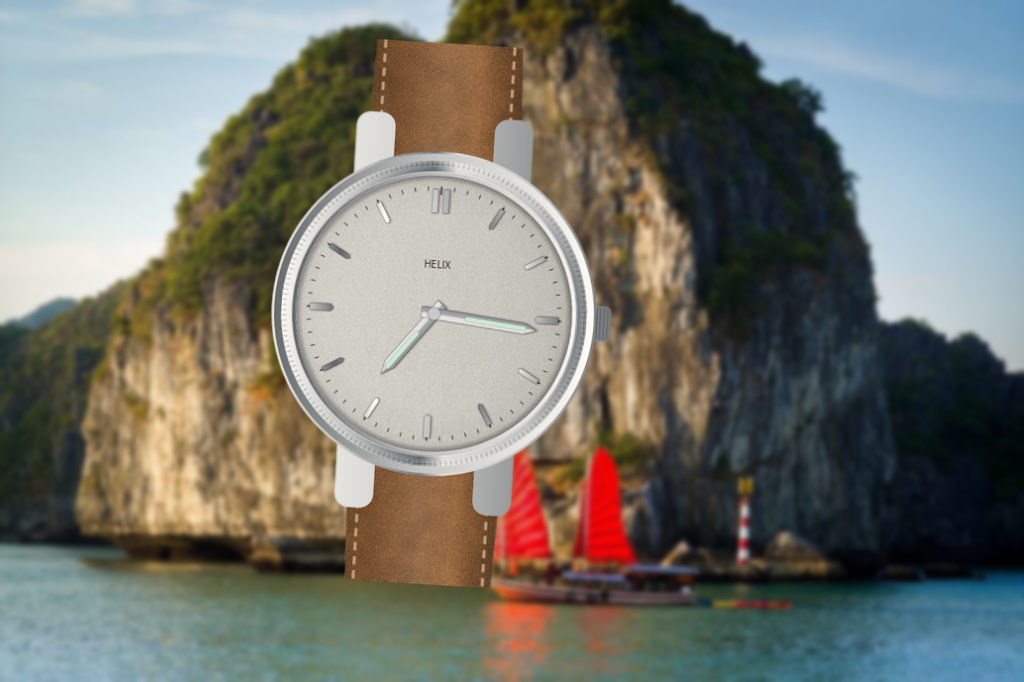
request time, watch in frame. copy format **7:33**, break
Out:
**7:16**
